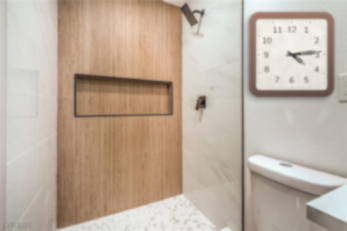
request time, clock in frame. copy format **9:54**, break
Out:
**4:14**
